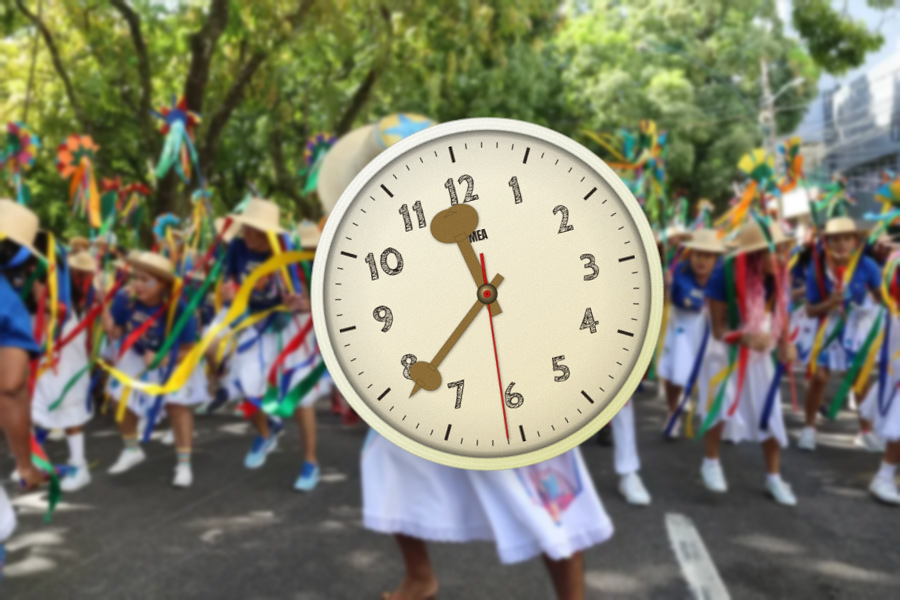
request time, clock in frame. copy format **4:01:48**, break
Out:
**11:38:31**
